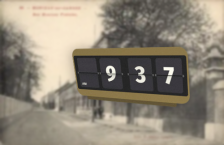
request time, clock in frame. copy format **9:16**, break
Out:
**9:37**
